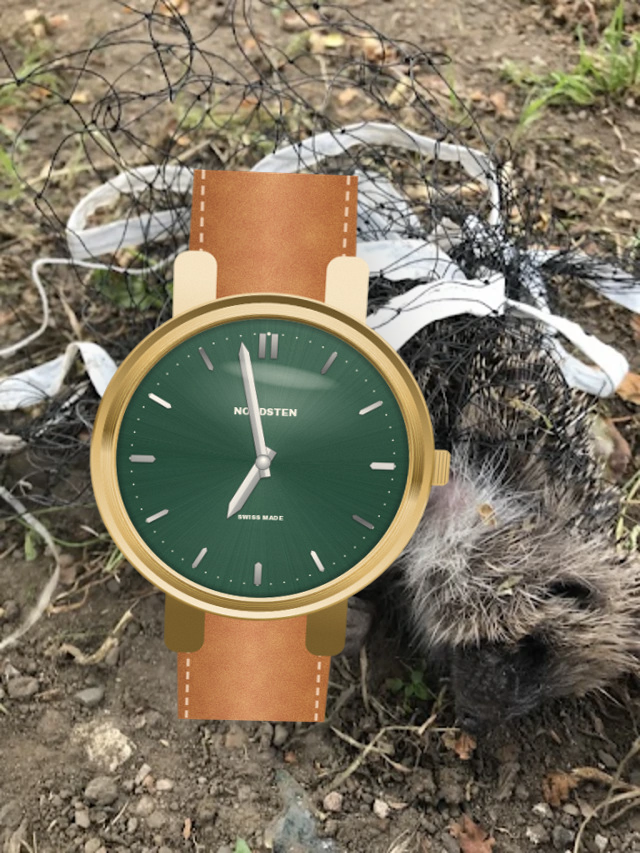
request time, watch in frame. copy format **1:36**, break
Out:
**6:58**
